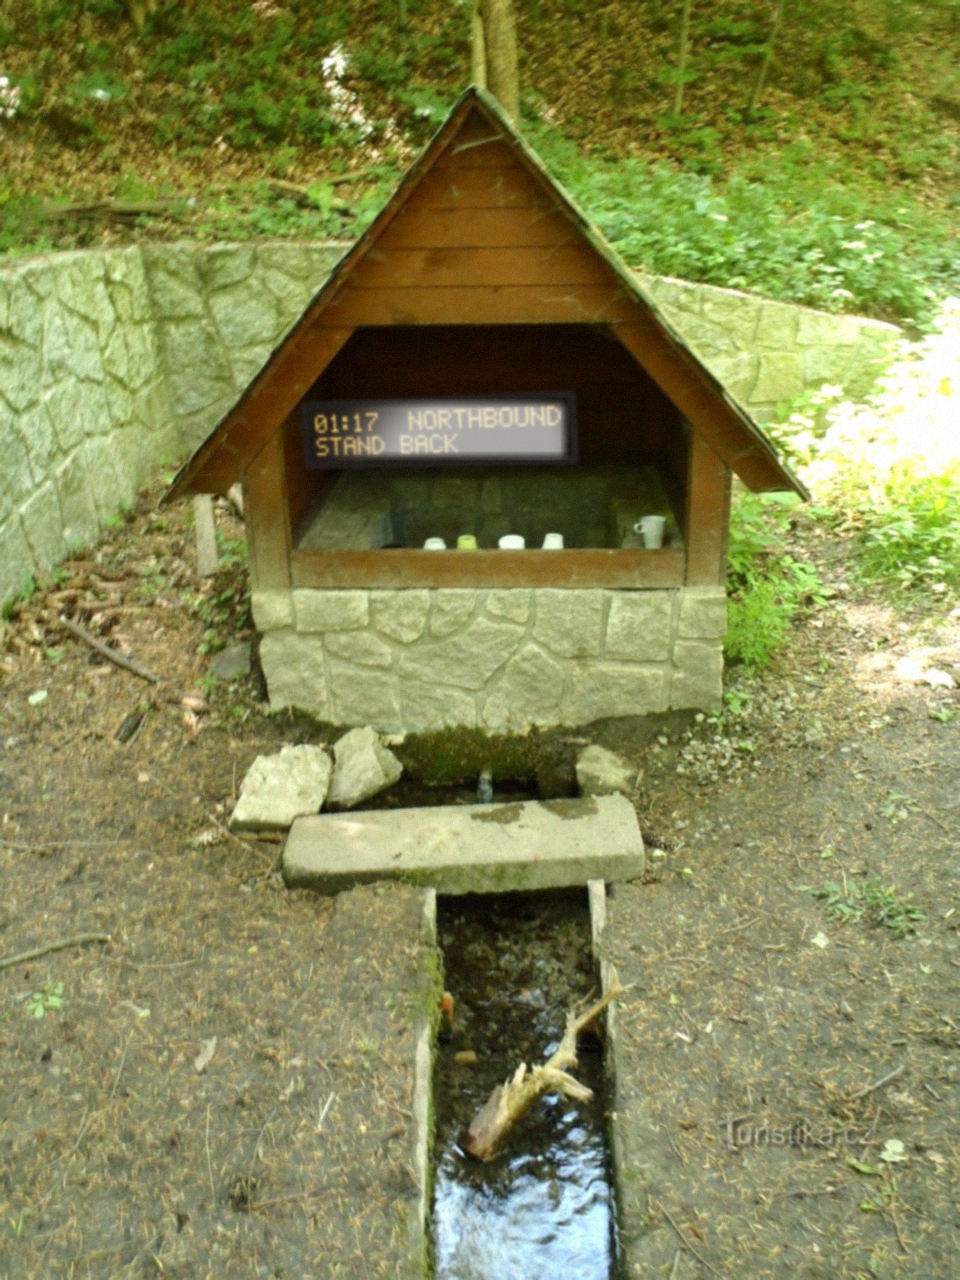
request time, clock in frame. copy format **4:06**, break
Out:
**1:17**
